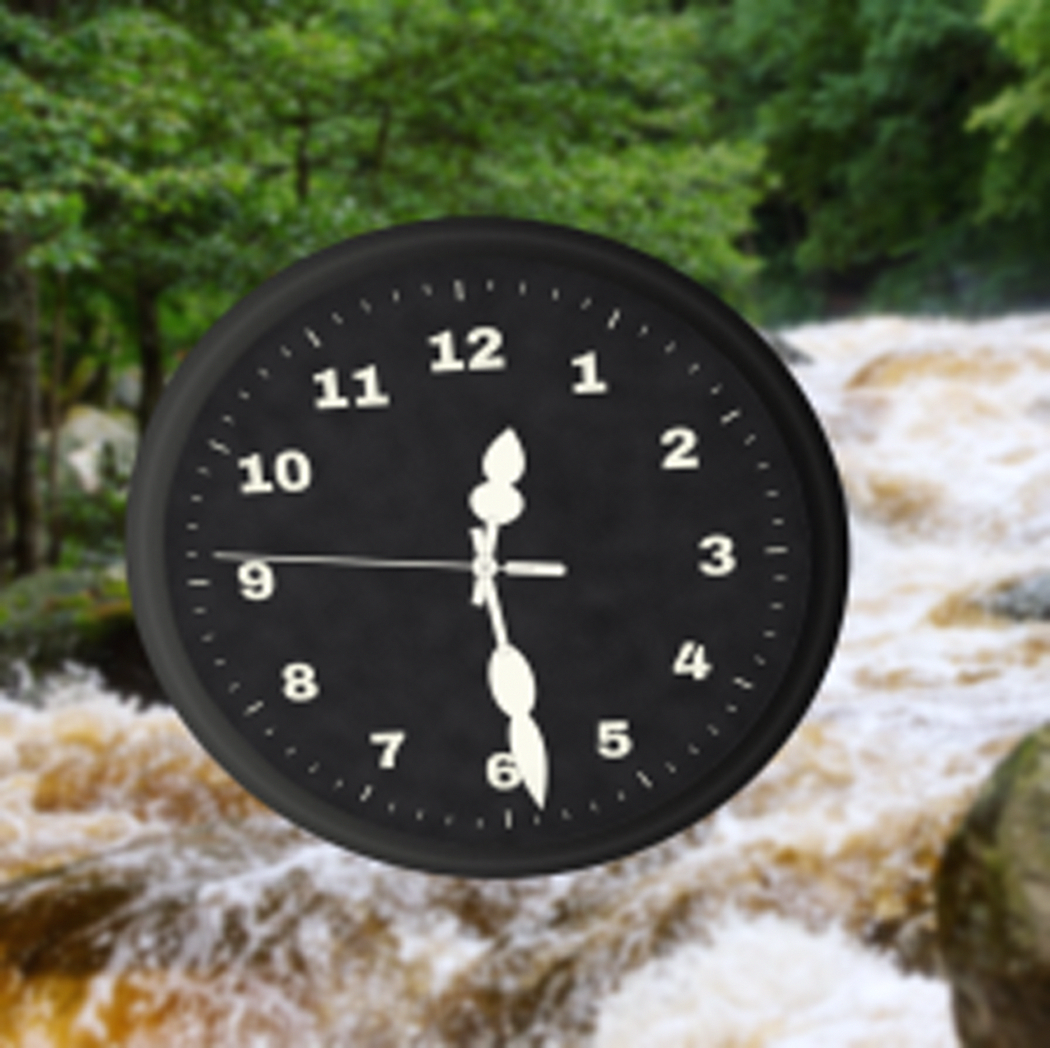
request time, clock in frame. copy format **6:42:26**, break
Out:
**12:28:46**
